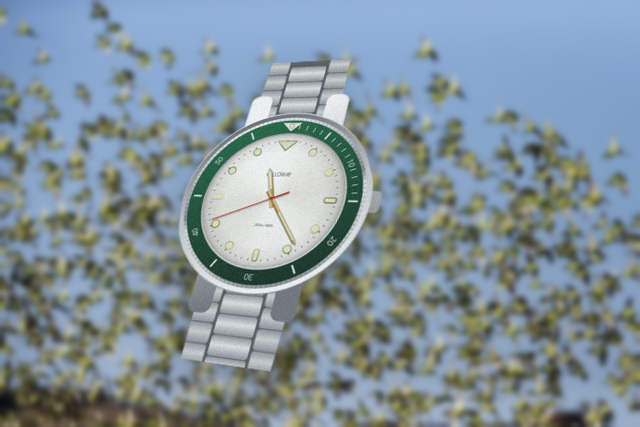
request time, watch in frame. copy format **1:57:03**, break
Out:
**11:23:41**
